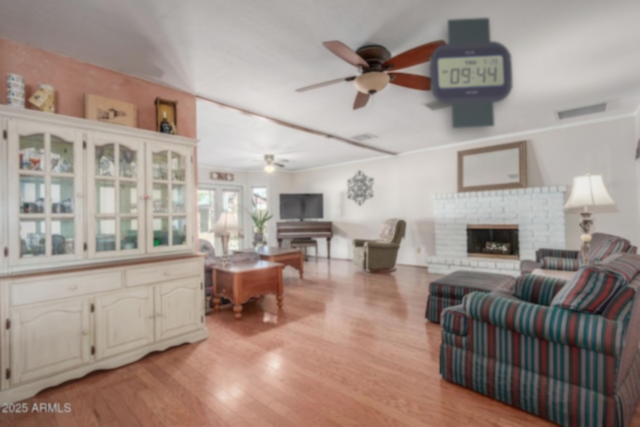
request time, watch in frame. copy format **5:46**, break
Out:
**9:44**
